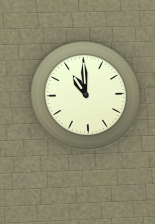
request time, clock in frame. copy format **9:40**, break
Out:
**11:00**
